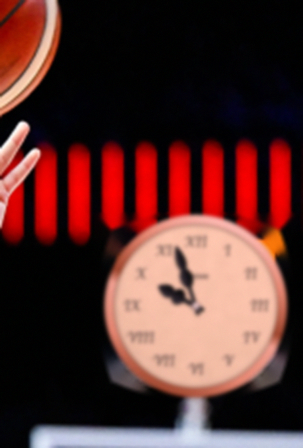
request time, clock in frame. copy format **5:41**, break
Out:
**9:57**
